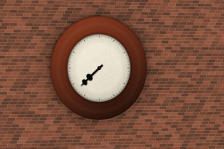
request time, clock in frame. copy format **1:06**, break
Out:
**7:38**
